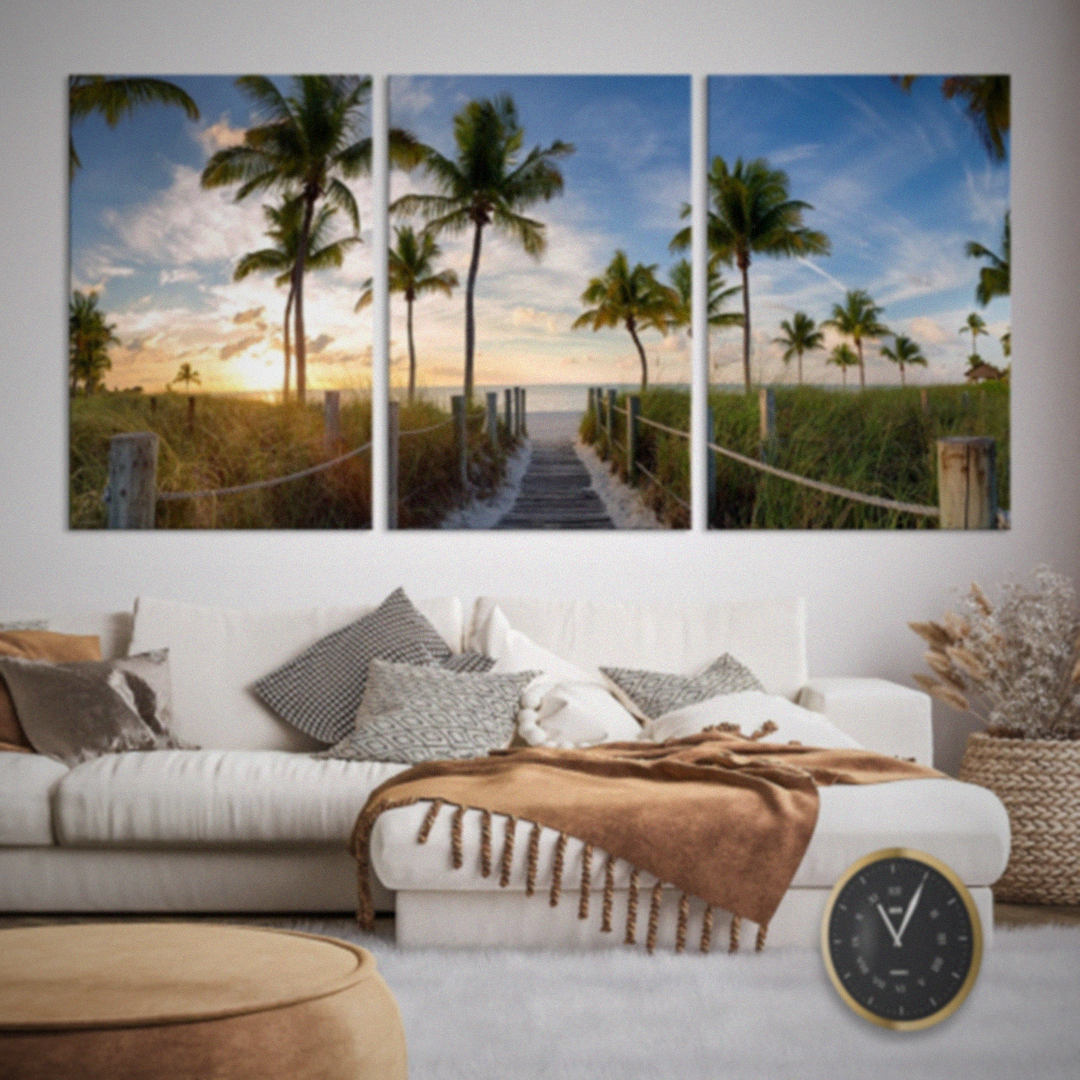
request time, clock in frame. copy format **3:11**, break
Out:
**11:05**
